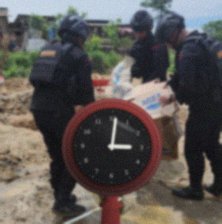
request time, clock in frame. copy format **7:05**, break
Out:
**3:01**
